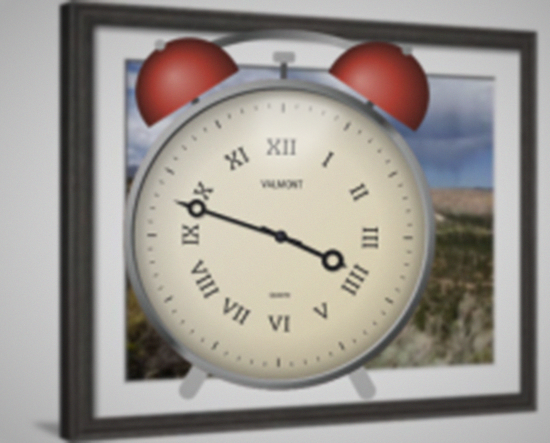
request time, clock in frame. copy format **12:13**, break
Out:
**3:48**
